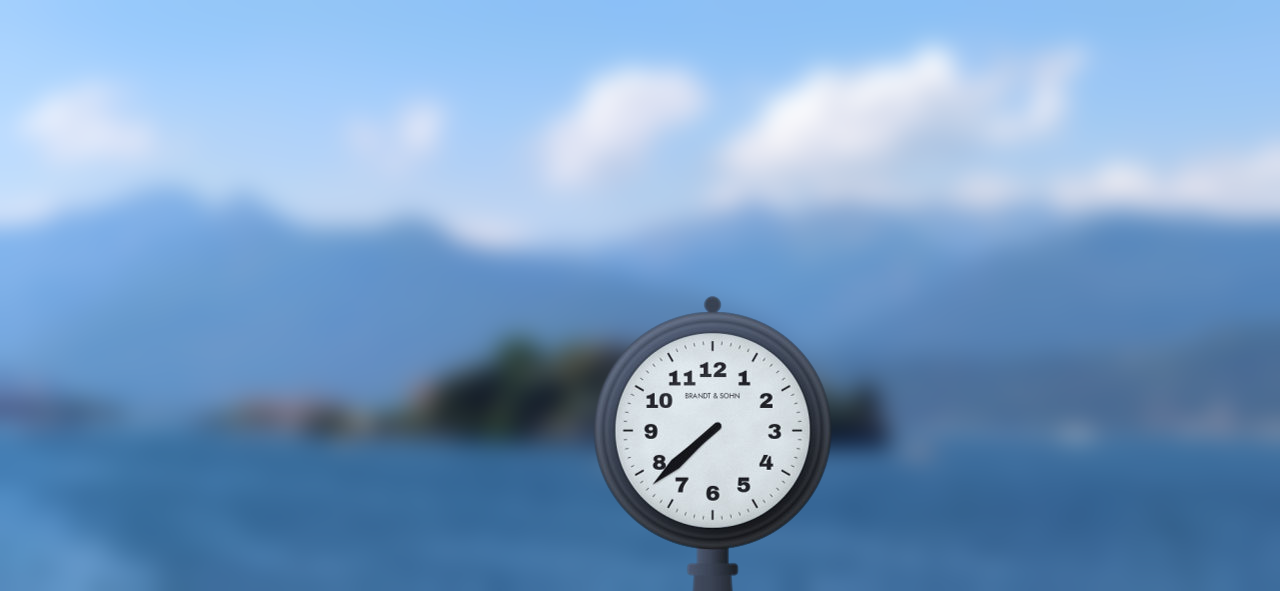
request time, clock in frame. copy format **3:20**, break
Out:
**7:38**
